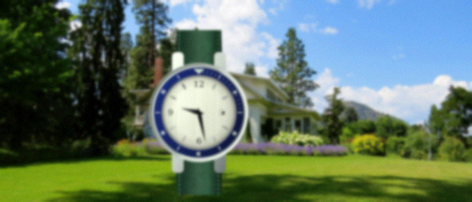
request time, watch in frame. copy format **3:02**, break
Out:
**9:28**
